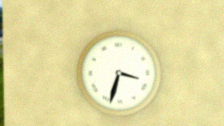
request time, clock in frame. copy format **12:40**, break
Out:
**3:33**
